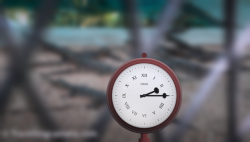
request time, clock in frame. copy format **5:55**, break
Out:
**2:15**
